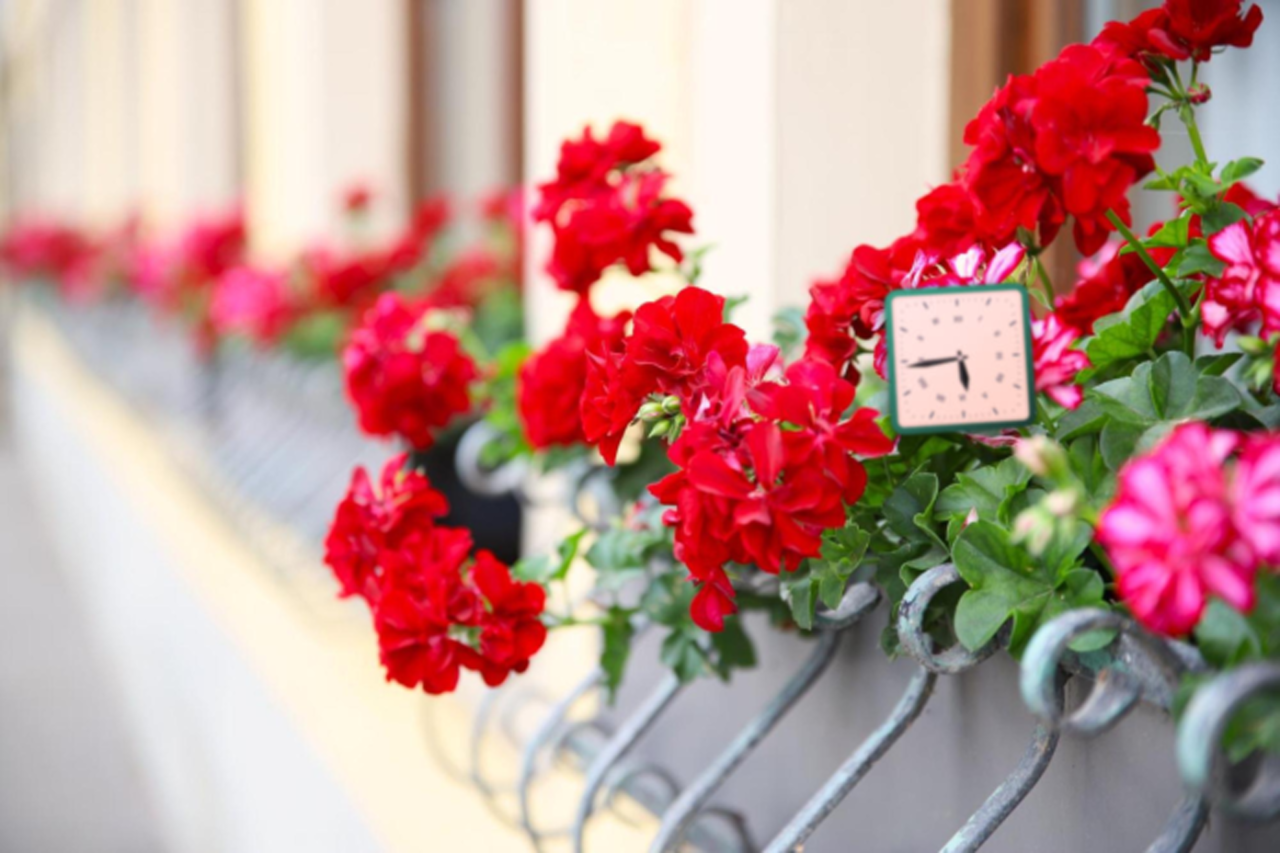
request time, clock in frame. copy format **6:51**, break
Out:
**5:44**
